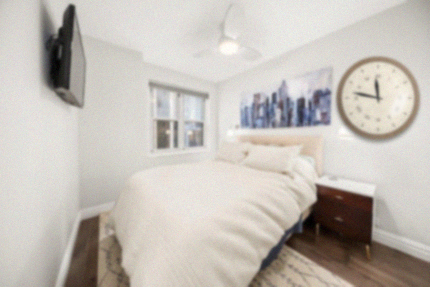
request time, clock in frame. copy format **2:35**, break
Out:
**11:47**
